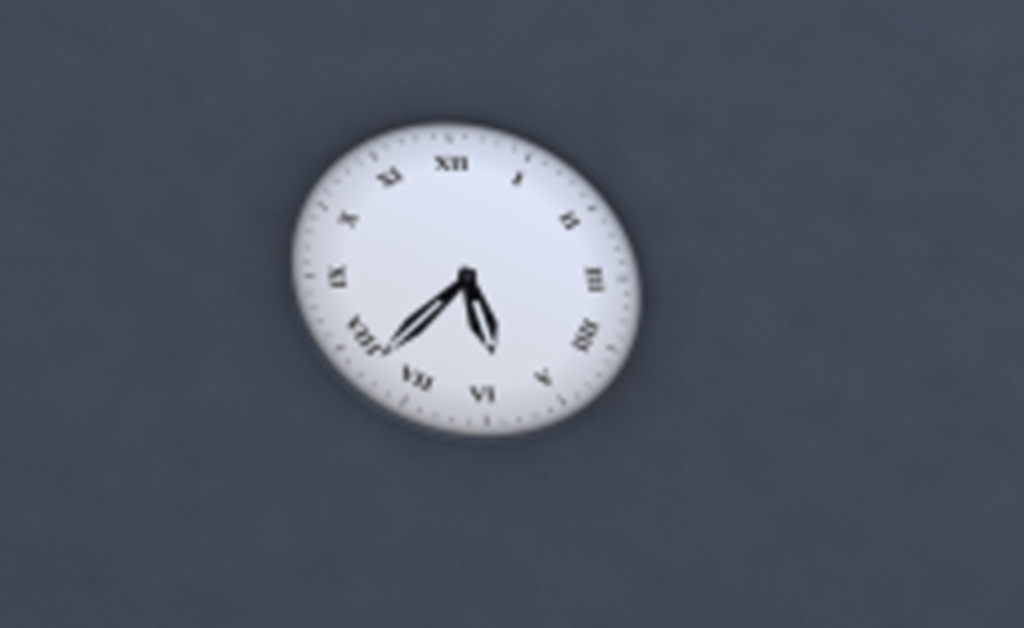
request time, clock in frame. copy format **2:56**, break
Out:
**5:38**
